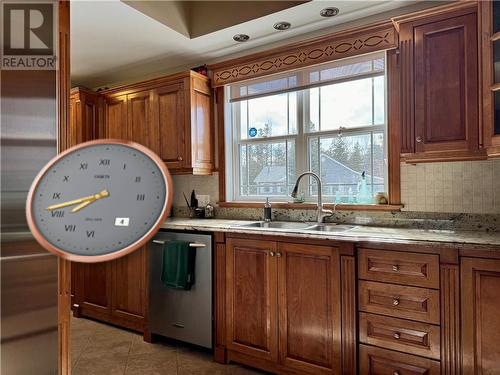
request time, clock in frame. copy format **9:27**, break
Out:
**7:42**
